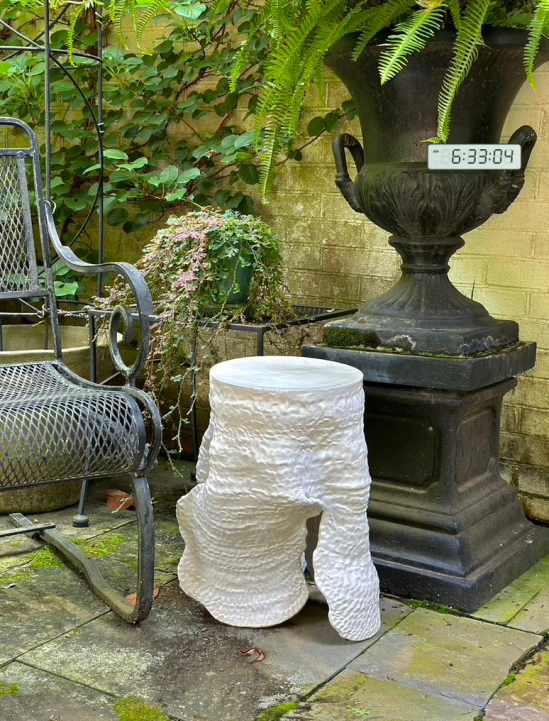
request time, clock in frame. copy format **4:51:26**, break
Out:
**6:33:04**
